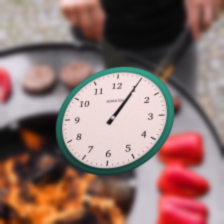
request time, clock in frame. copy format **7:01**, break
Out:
**1:05**
